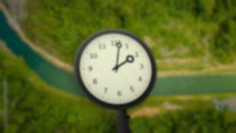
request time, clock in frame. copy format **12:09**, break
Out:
**2:02**
